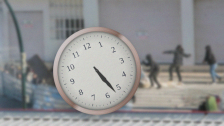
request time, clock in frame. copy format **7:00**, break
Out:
**5:27**
